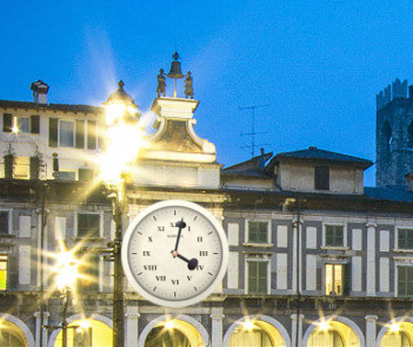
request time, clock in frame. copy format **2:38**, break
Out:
**4:02**
